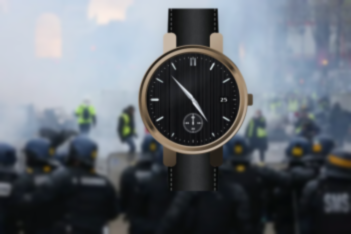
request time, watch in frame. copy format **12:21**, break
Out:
**4:53**
